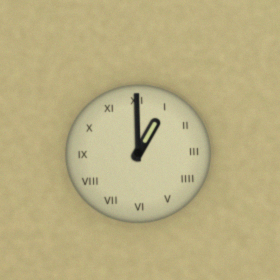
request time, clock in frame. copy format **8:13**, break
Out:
**1:00**
